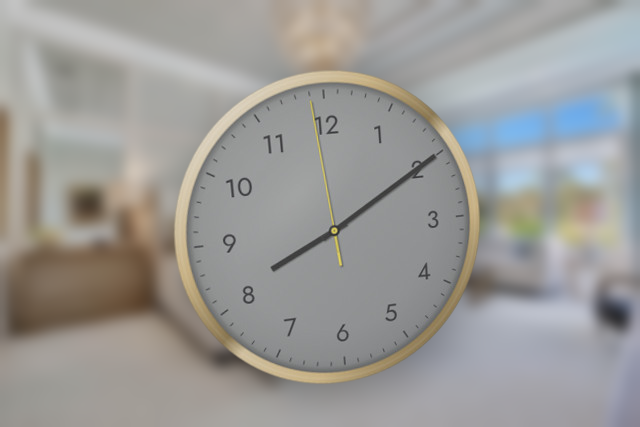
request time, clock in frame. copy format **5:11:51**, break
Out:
**8:09:59**
